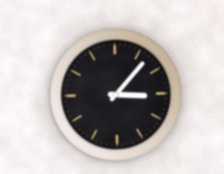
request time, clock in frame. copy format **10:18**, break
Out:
**3:07**
